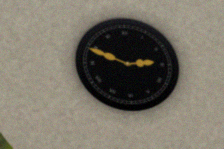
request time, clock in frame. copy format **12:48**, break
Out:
**2:49**
